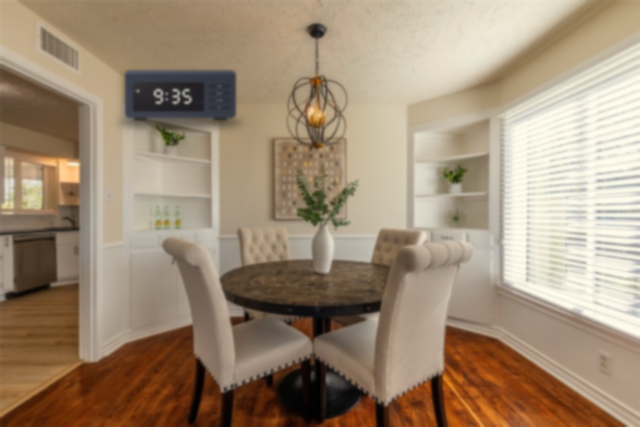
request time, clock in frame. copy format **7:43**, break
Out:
**9:35**
